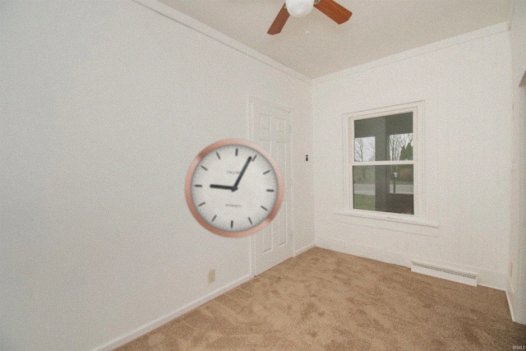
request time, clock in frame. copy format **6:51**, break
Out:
**9:04**
